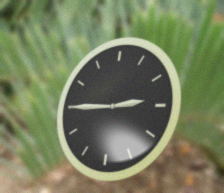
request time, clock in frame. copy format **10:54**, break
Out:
**2:45**
